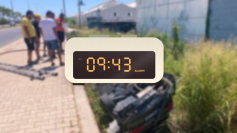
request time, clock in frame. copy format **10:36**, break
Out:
**9:43**
